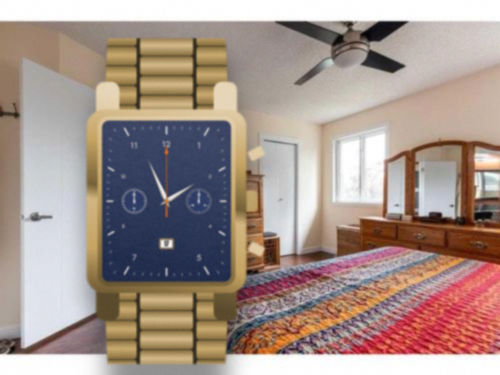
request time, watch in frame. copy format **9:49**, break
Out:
**1:56**
